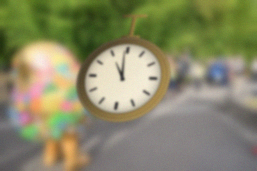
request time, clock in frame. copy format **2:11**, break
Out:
**10:59**
